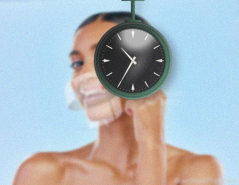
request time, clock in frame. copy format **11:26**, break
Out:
**10:35**
